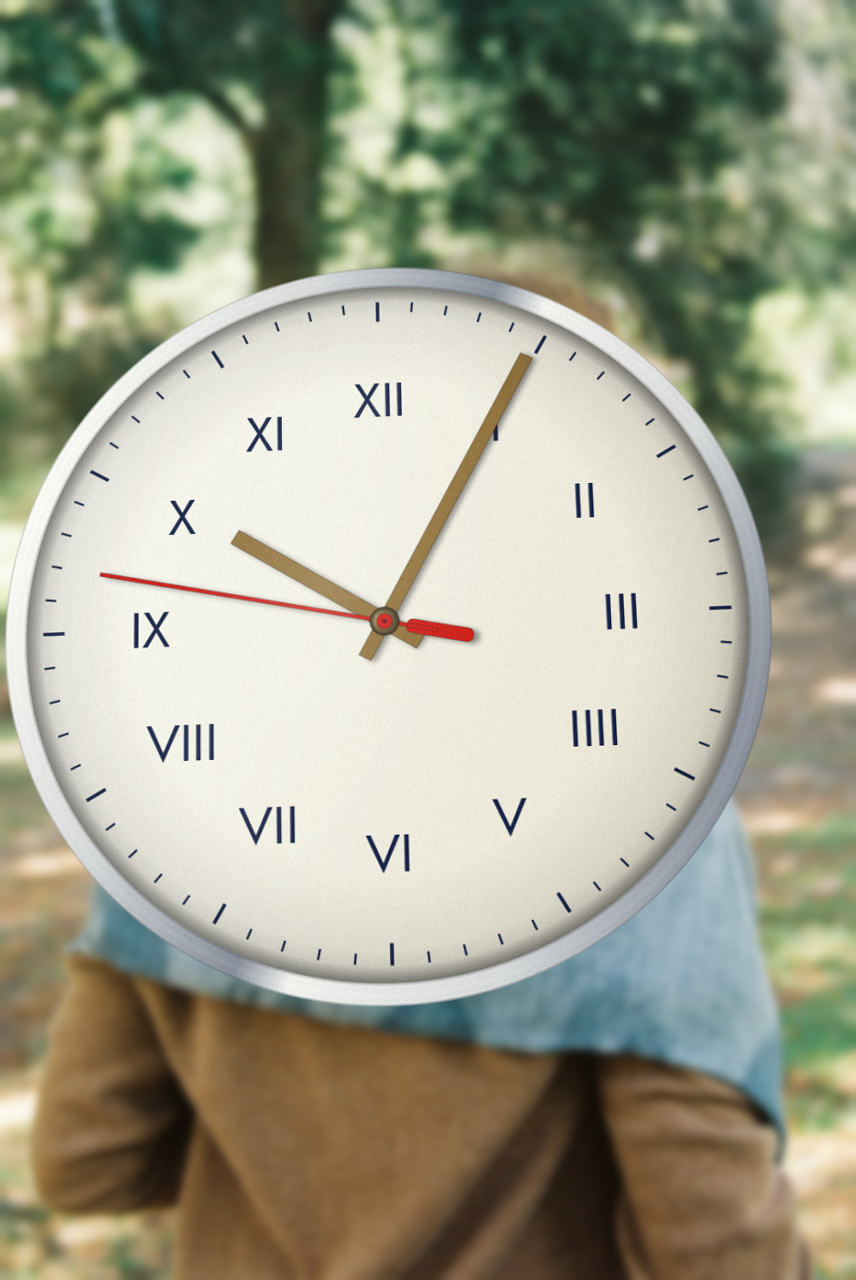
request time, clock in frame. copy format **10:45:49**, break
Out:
**10:04:47**
